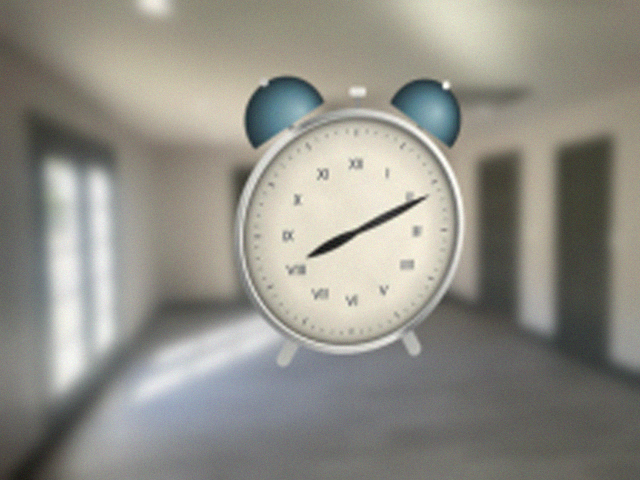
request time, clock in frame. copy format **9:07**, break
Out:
**8:11**
